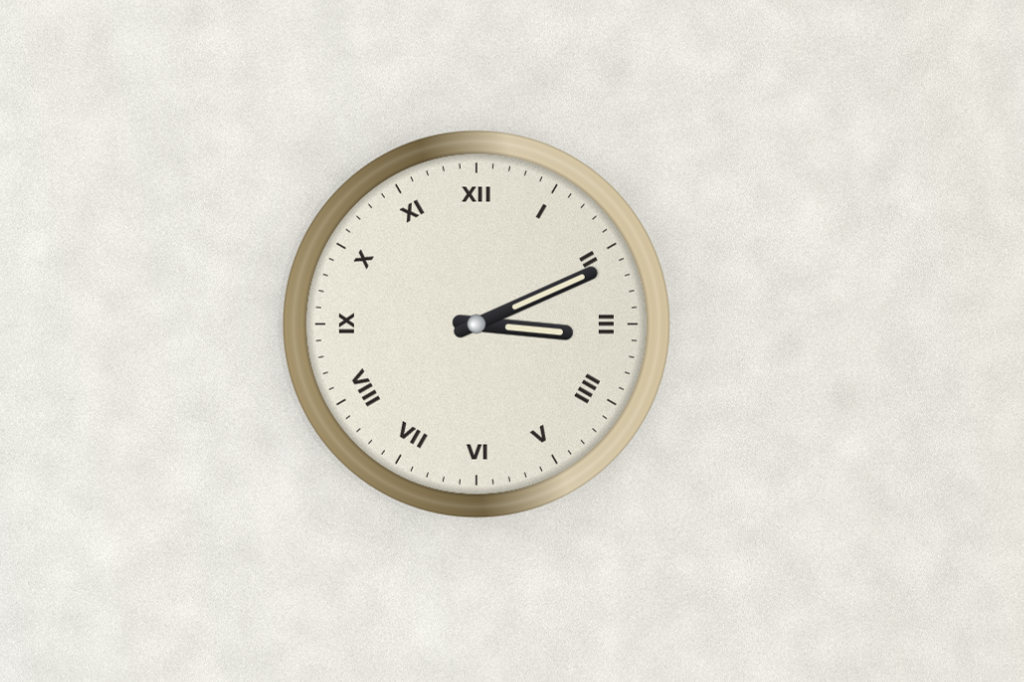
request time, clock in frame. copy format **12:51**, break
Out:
**3:11**
